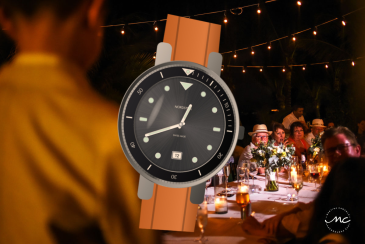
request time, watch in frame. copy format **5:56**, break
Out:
**12:41**
